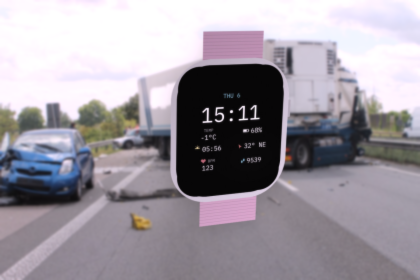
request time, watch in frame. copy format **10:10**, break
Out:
**15:11**
